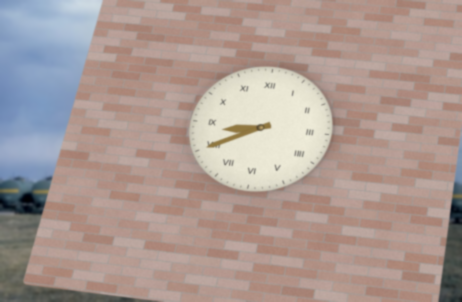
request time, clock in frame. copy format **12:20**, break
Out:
**8:40**
